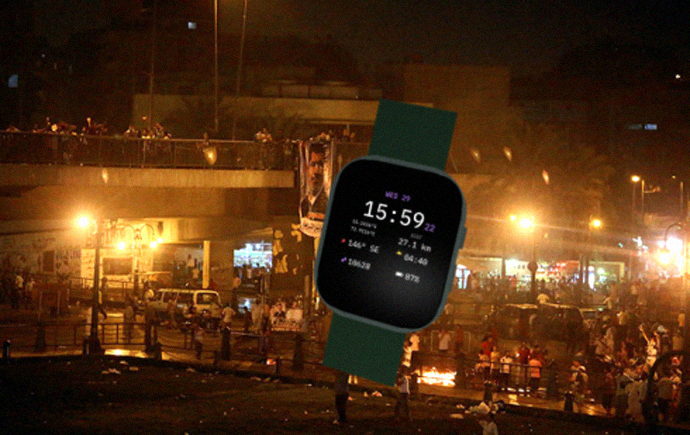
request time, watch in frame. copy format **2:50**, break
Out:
**15:59**
